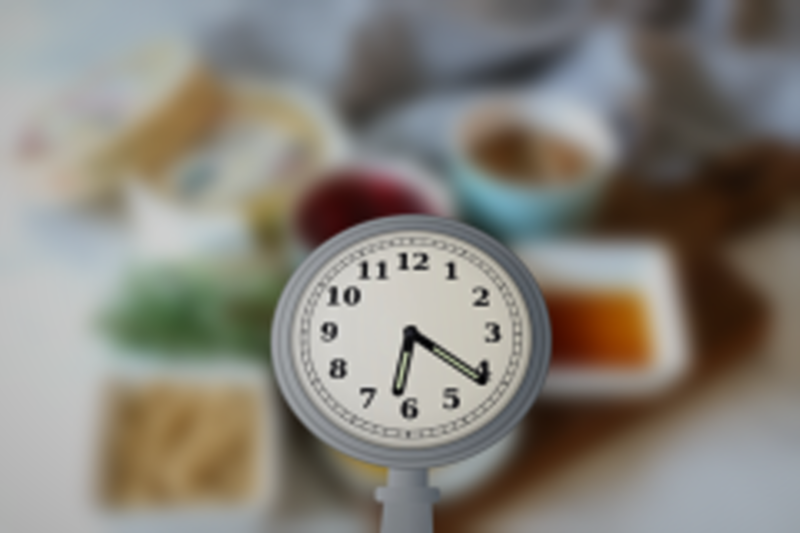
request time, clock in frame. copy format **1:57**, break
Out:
**6:21**
